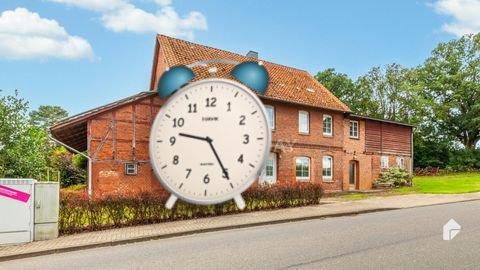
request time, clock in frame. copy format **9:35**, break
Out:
**9:25**
